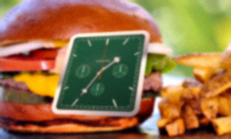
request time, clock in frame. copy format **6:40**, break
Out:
**1:35**
